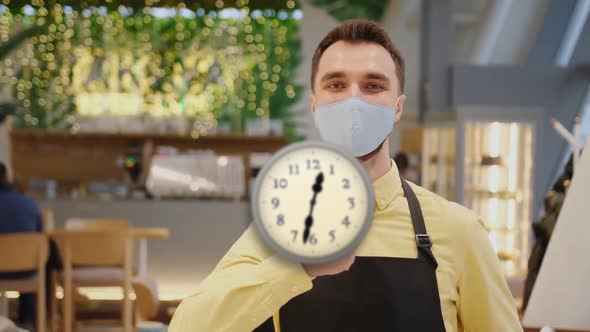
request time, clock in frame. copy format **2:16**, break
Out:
**12:32**
